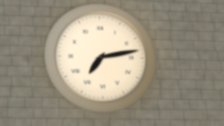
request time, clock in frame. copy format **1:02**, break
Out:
**7:13**
